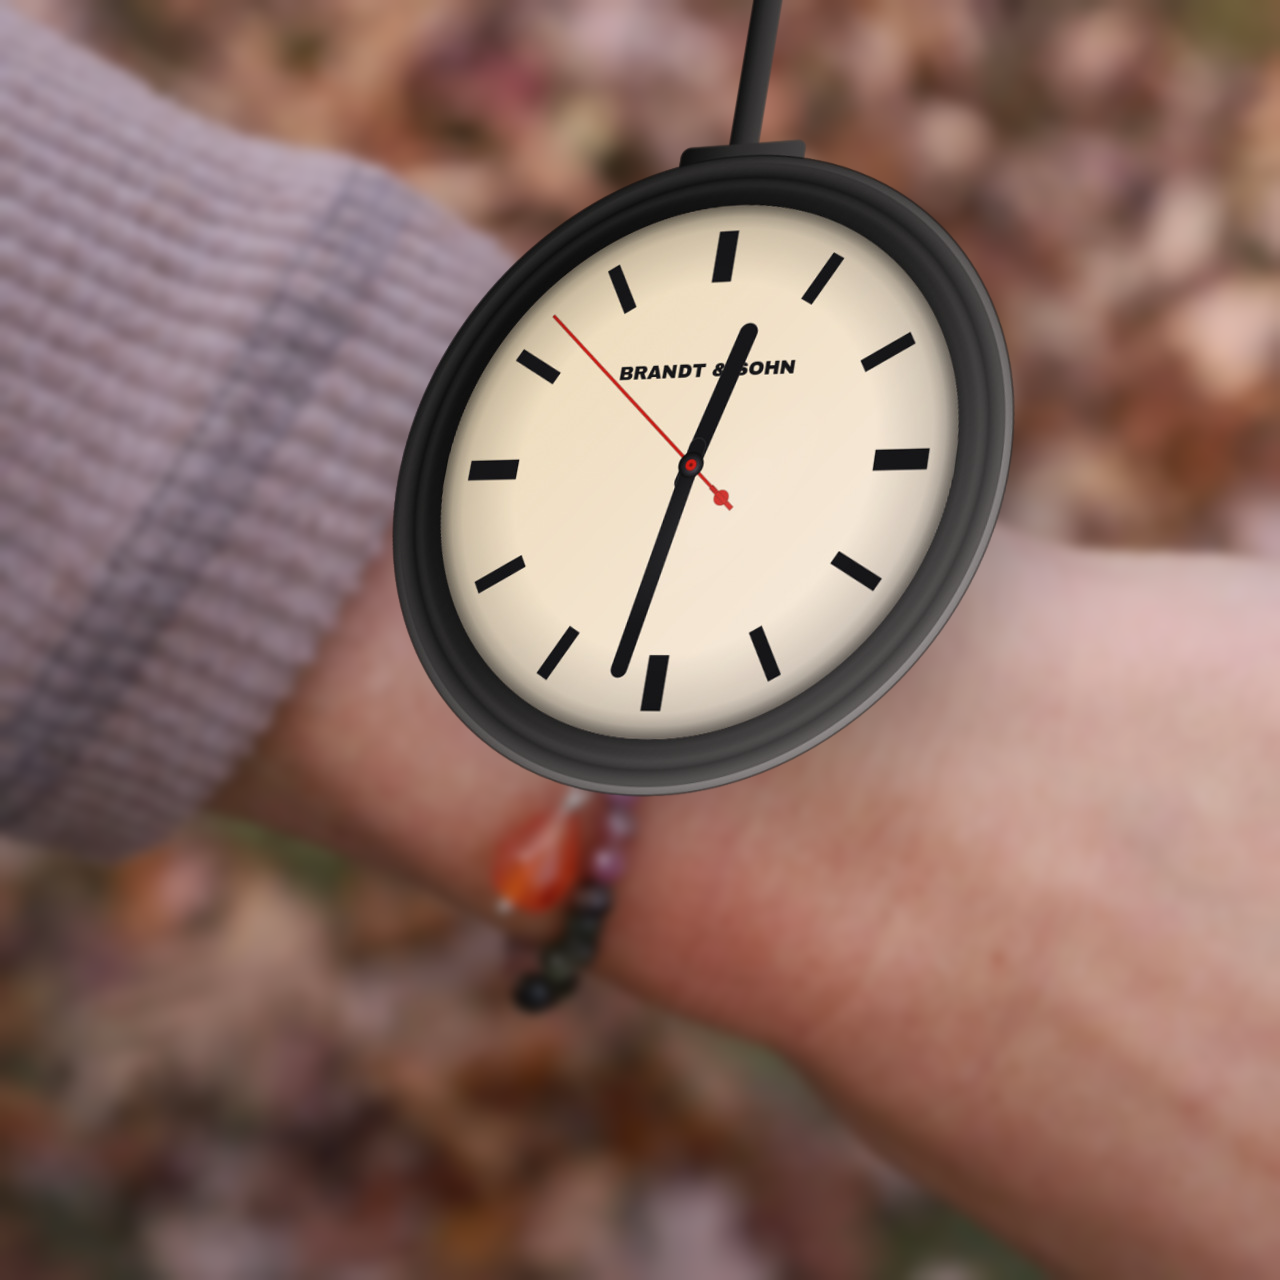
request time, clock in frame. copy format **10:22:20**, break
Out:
**12:31:52**
